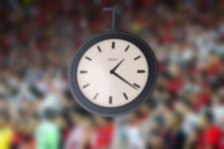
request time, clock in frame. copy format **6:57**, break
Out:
**1:21**
